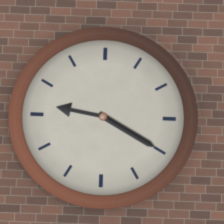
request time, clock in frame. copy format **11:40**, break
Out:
**9:20**
